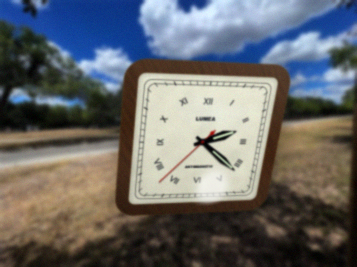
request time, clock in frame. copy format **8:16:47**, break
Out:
**2:21:37**
